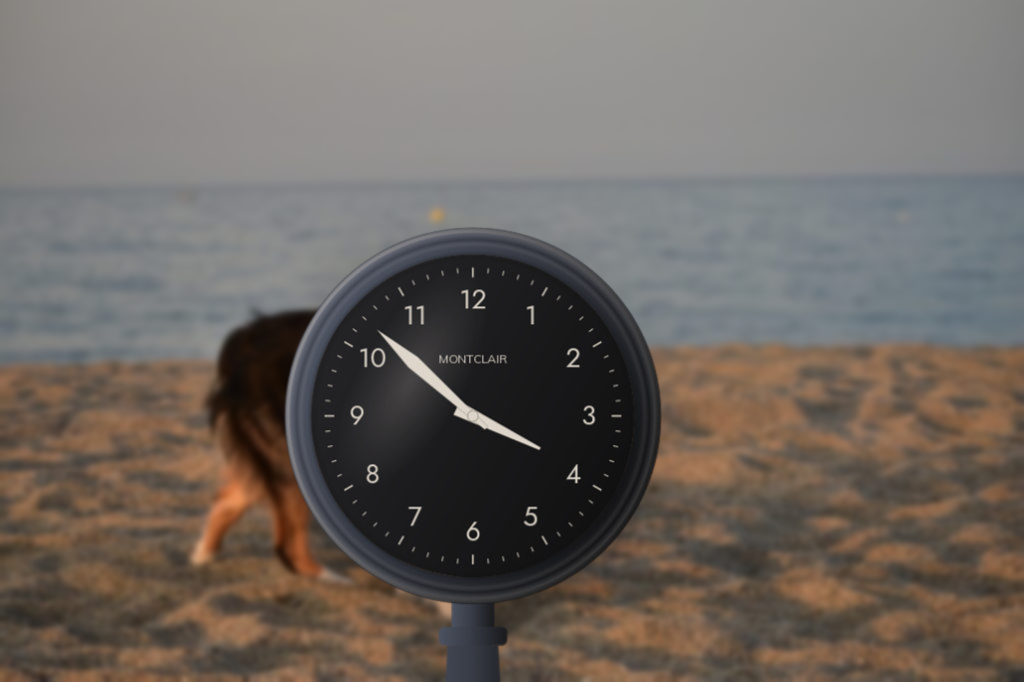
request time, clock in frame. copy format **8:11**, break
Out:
**3:52**
